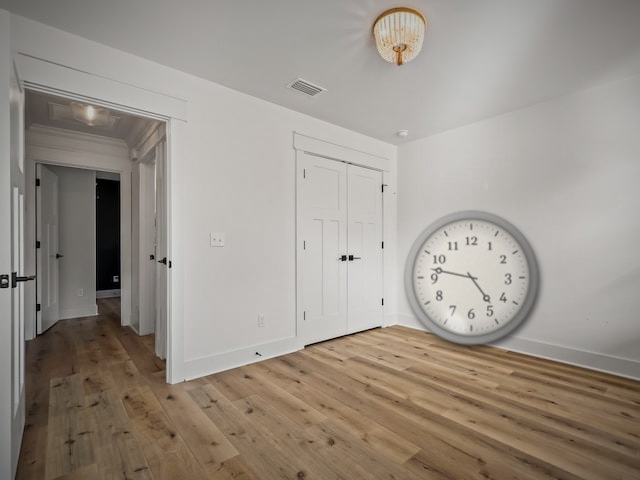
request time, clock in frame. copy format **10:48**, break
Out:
**4:47**
